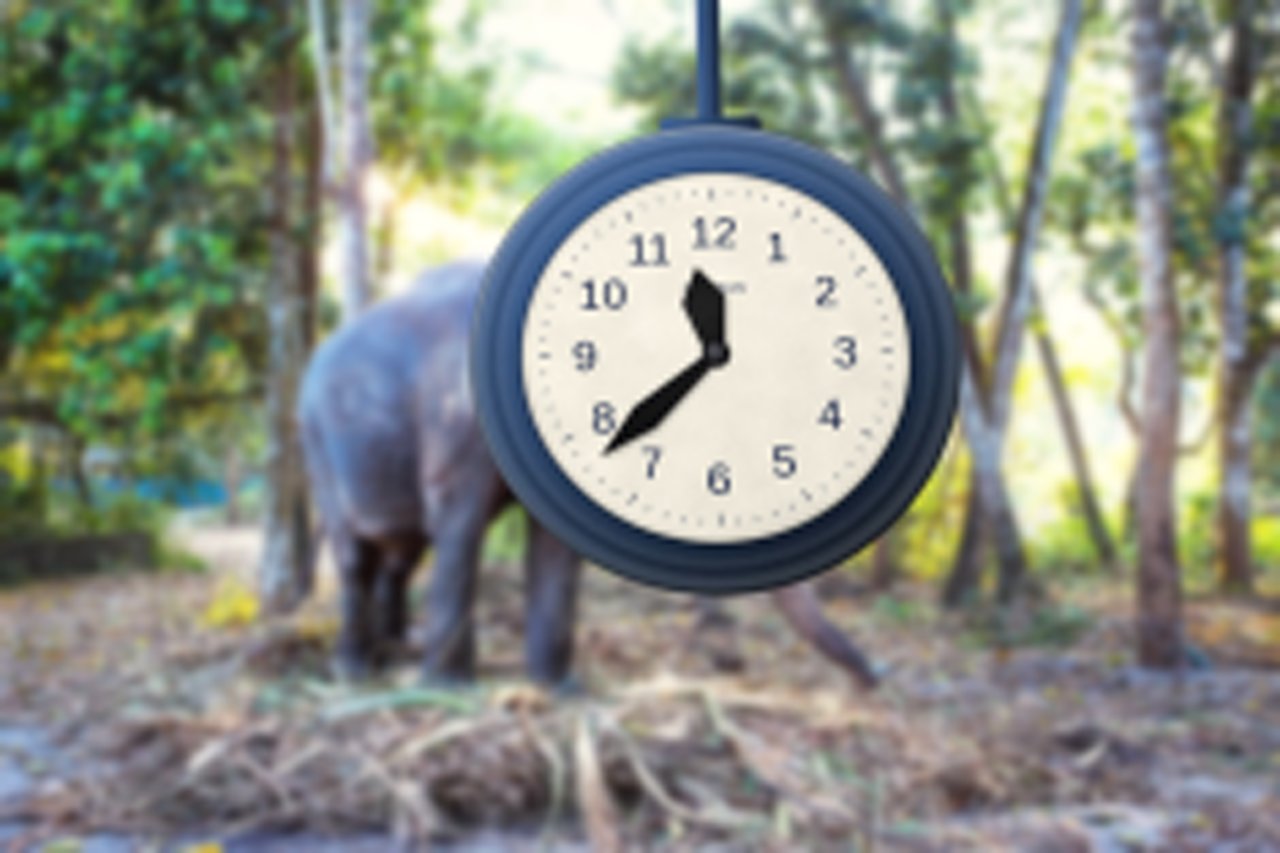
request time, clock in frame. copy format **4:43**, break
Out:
**11:38**
